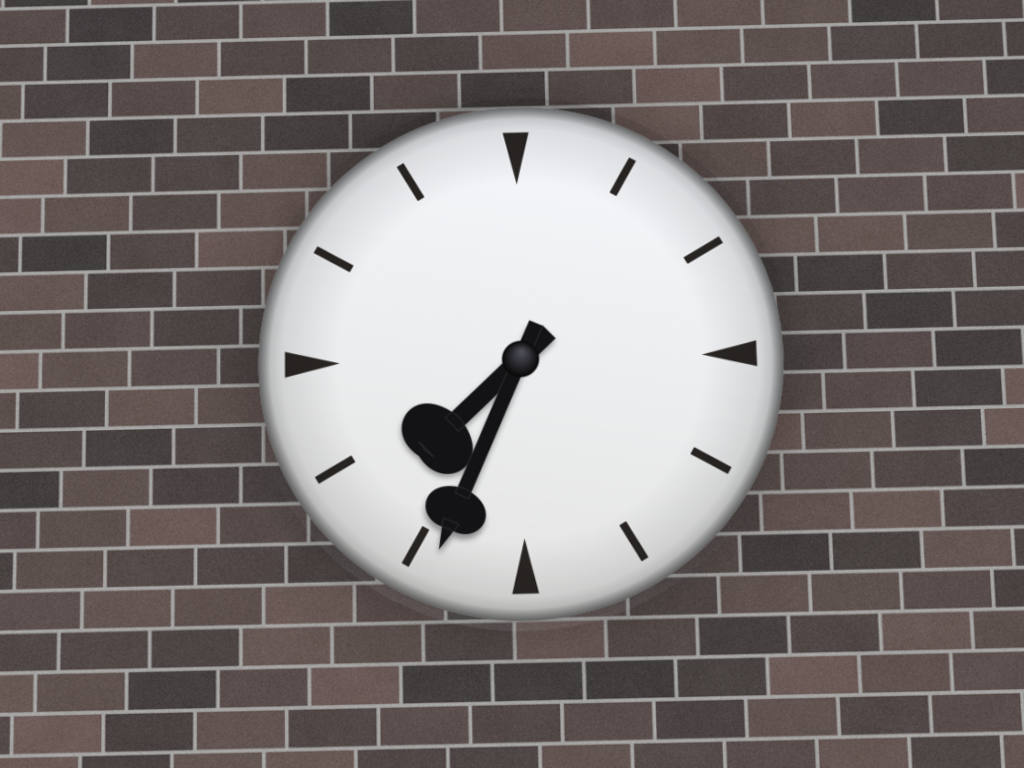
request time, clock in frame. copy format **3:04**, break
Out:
**7:34**
